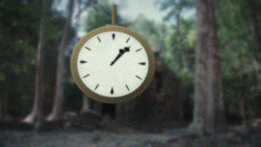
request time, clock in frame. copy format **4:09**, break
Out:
**1:07**
